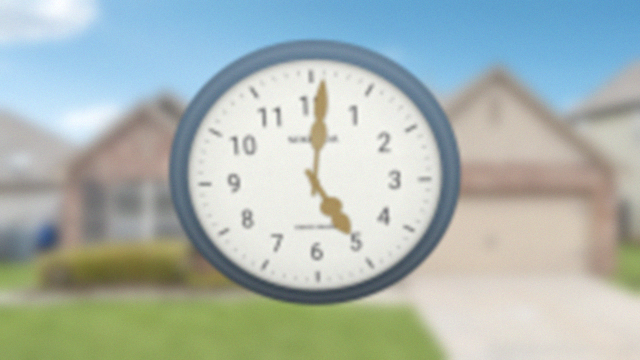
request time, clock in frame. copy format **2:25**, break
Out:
**5:01**
